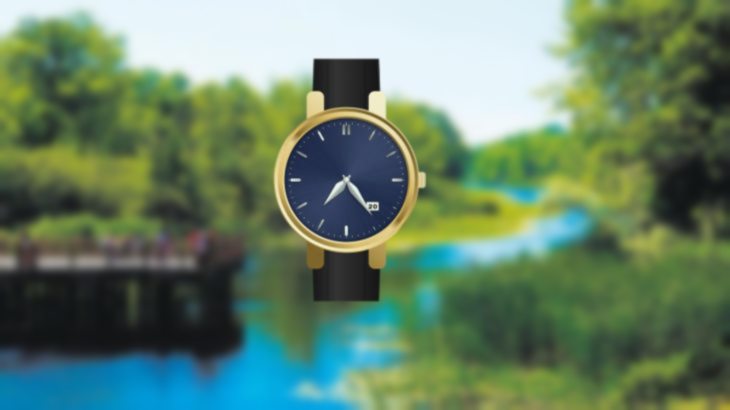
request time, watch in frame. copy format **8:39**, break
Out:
**7:24**
